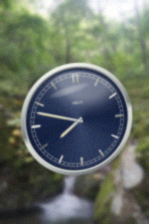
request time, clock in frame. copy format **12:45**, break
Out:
**7:48**
